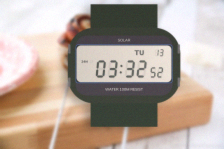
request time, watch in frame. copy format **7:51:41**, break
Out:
**3:32:52**
